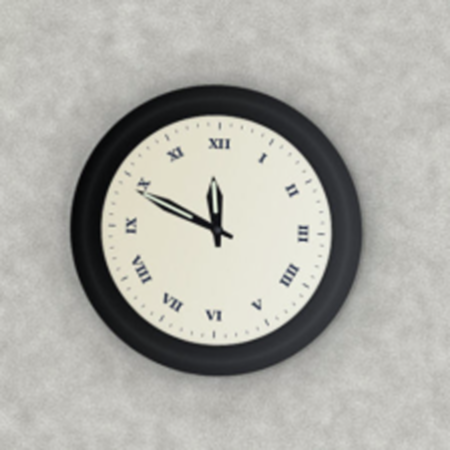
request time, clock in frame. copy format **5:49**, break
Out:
**11:49**
